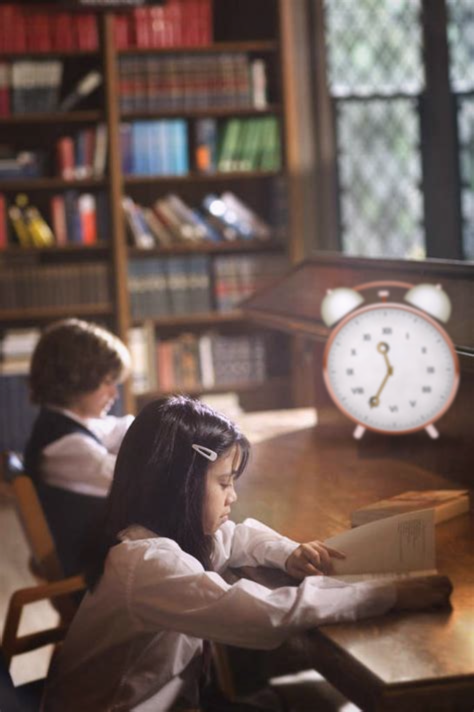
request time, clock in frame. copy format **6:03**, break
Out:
**11:35**
